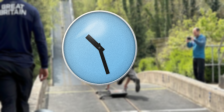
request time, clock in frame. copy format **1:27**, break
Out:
**10:27**
